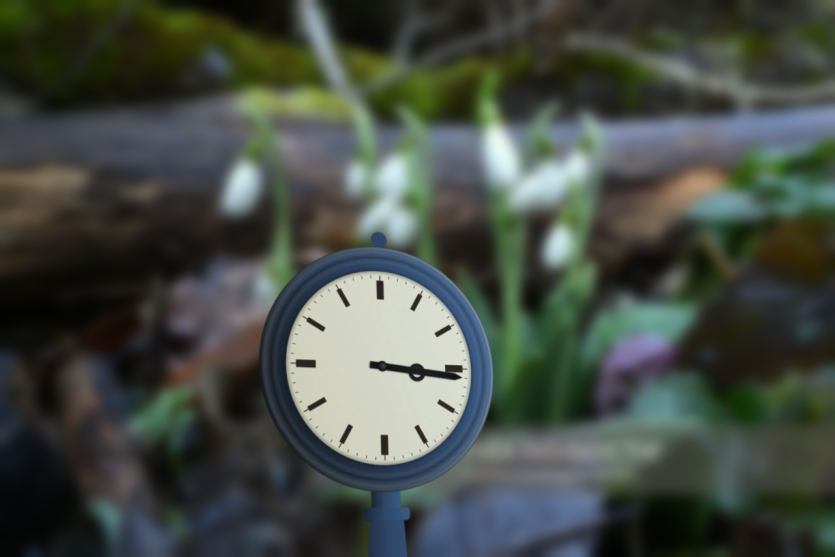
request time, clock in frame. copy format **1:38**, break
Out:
**3:16**
